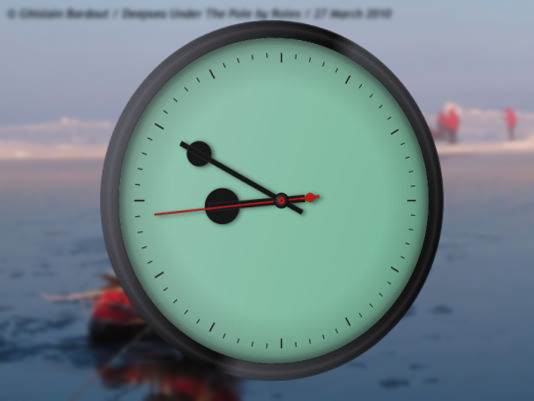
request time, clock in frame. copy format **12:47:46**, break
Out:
**8:49:44**
